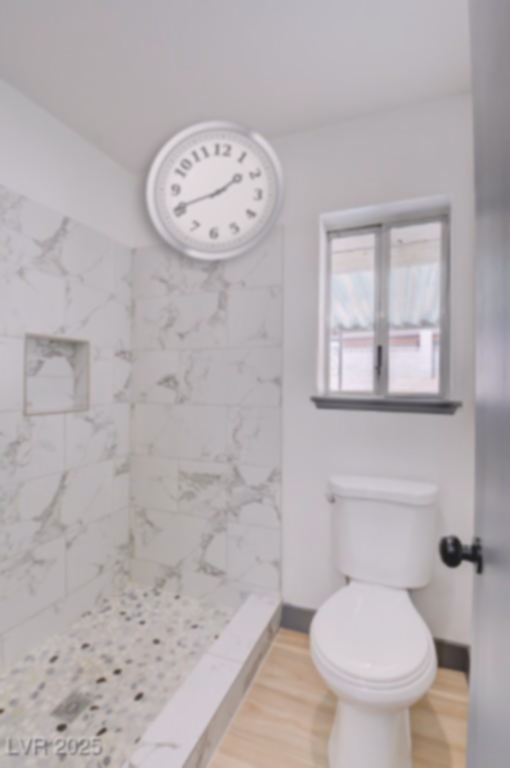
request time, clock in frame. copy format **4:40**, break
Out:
**1:41**
